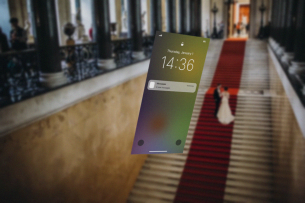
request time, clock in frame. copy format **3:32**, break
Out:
**14:36**
